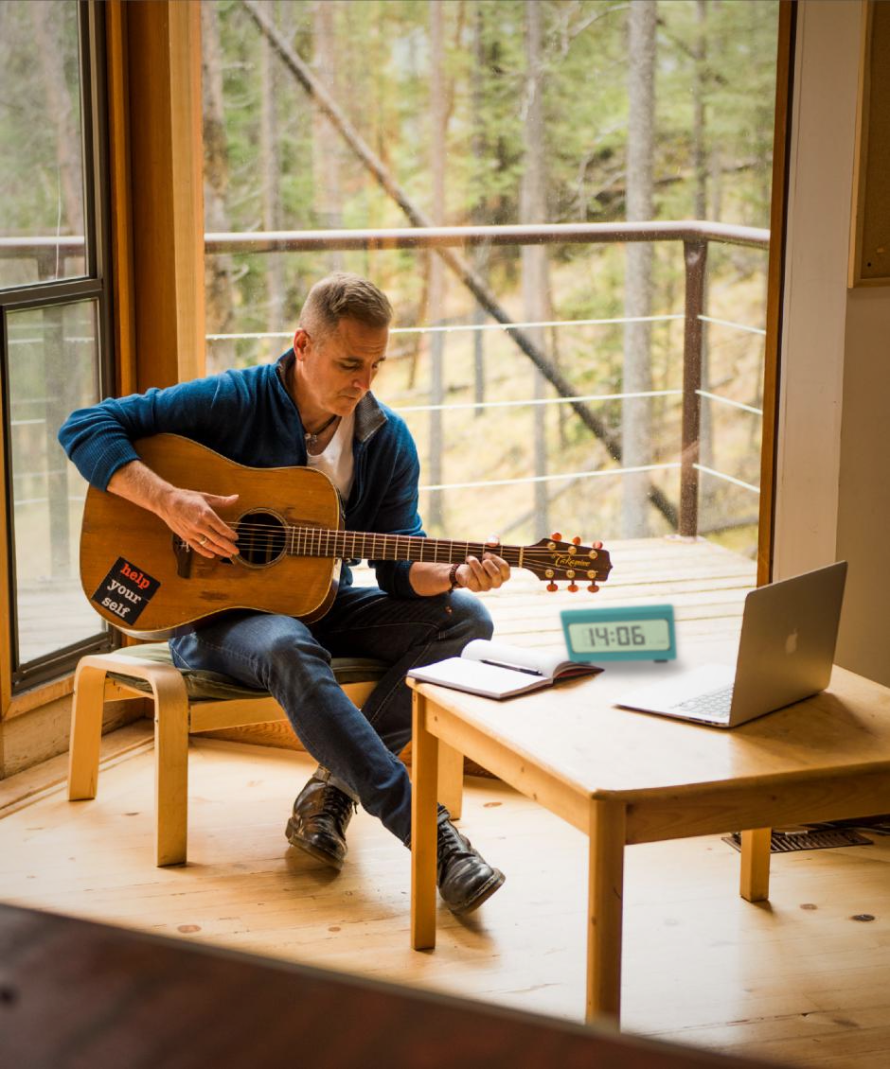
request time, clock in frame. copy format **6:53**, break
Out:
**14:06**
